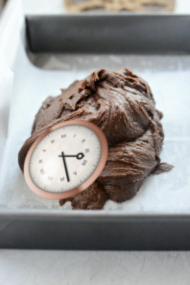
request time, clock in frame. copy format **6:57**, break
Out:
**3:28**
